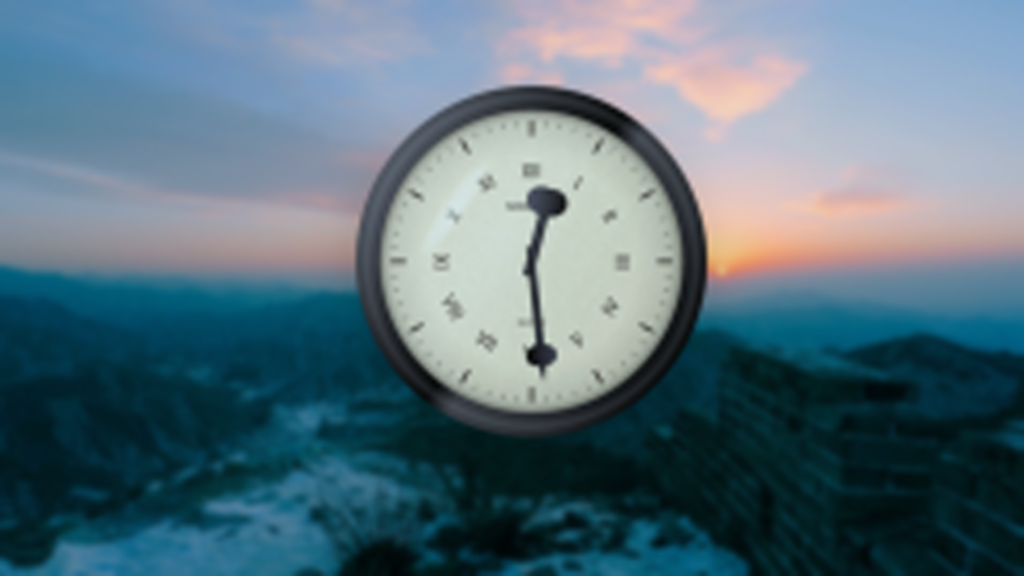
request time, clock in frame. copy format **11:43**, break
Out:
**12:29**
